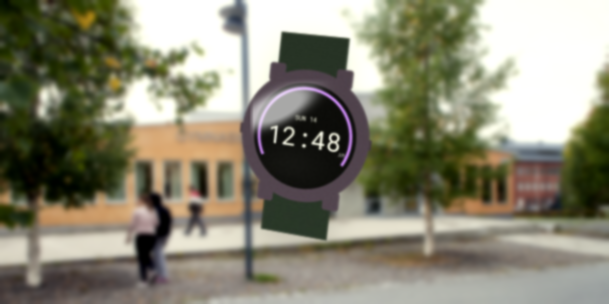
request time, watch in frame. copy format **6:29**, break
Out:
**12:48**
